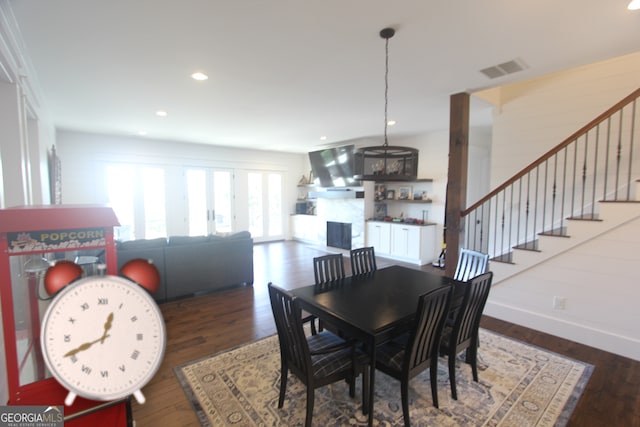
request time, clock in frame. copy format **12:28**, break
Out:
**12:41**
